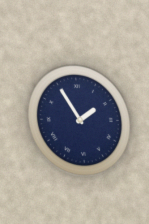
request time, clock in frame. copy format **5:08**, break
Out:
**1:55**
